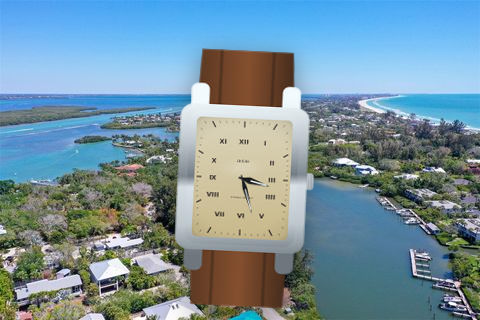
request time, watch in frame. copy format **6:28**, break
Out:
**3:27**
